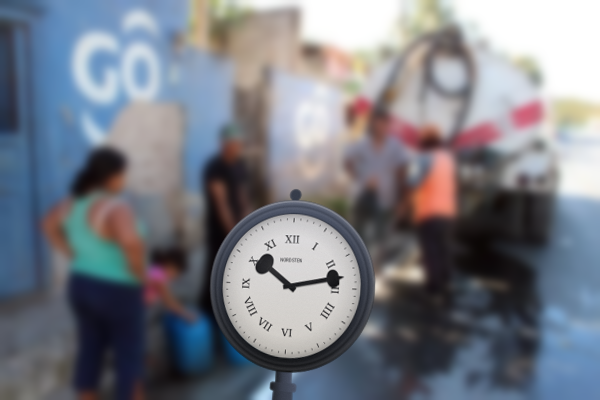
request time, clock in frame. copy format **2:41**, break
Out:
**10:13**
